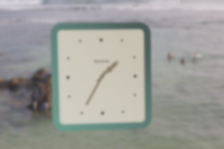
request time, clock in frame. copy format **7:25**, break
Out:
**1:35**
